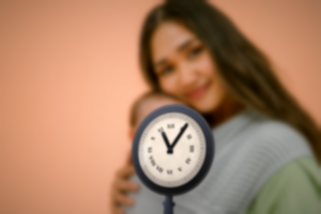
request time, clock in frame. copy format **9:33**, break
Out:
**11:06**
